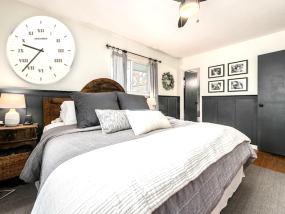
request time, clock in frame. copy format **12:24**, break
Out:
**9:37**
